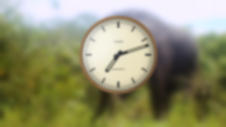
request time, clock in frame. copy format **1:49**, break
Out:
**7:12**
